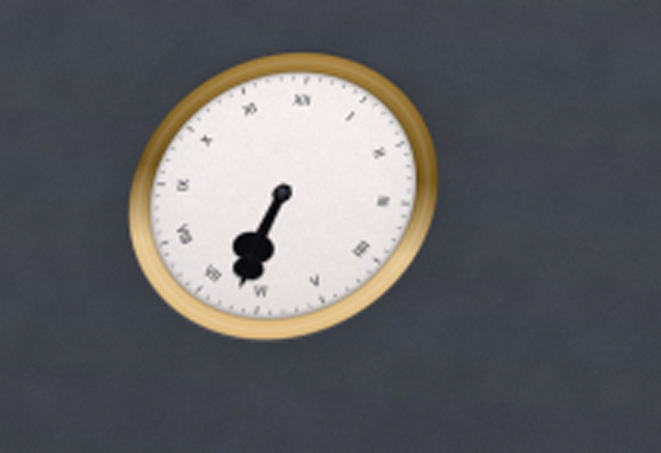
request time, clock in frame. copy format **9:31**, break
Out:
**6:32**
